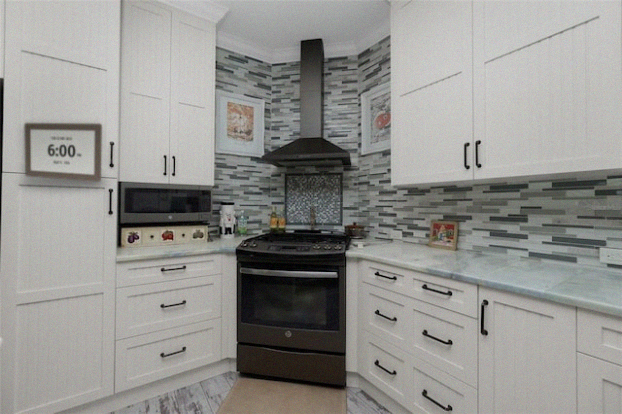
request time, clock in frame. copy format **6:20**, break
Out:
**6:00**
